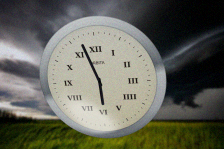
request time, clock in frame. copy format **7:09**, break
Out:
**5:57**
